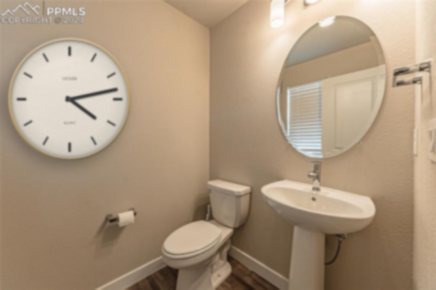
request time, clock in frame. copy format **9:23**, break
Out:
**4:13**
